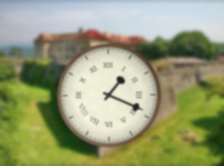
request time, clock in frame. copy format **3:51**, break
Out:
**1:19**
